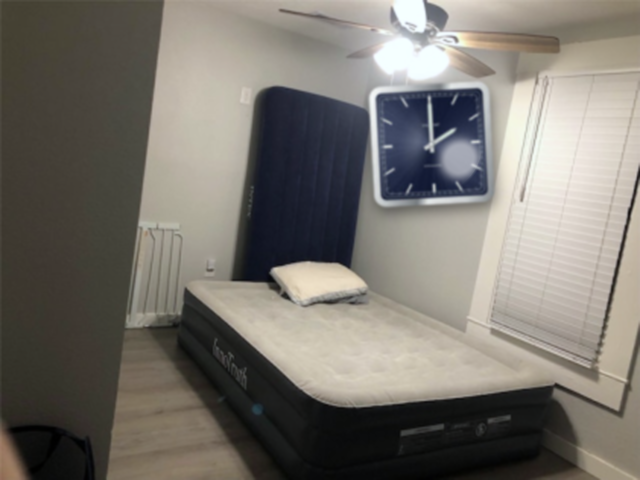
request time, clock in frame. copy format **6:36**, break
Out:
**2:00**
